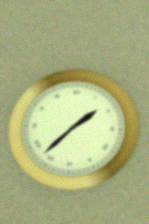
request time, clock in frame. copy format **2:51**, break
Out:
**1:37**
